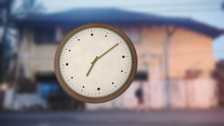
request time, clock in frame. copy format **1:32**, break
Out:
**7:10**
